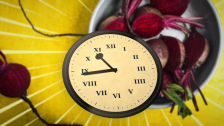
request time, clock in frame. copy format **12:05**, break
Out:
**10:44**
